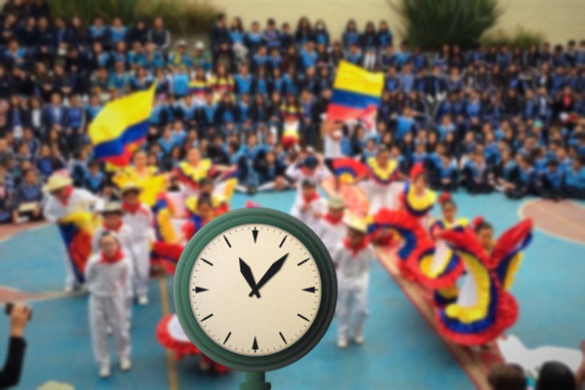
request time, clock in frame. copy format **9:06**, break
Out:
**11:07**
